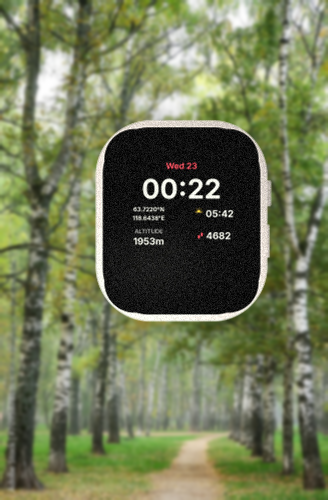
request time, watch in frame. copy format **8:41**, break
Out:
**0:22**
